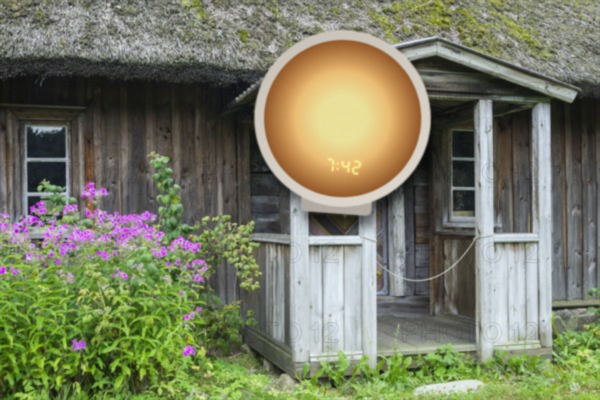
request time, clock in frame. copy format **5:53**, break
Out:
**7:42**
